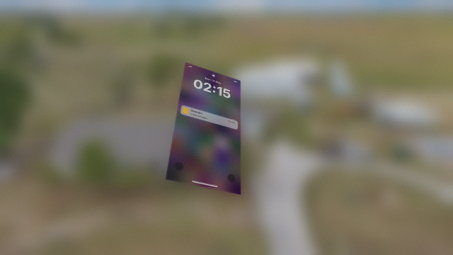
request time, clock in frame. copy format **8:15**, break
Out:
**2:15**
